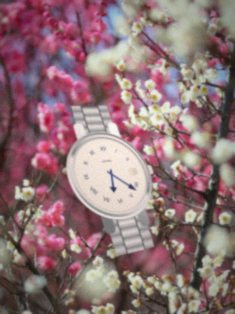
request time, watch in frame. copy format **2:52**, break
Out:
**6:22**
